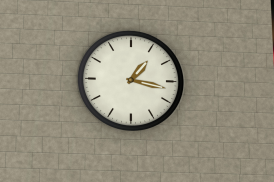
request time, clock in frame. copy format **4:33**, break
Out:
**1:17**
